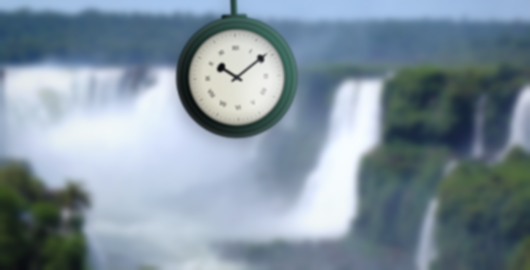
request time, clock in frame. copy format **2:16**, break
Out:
**10:09**
